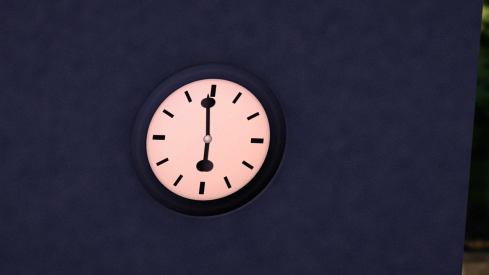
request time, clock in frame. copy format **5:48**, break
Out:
**5:59**
